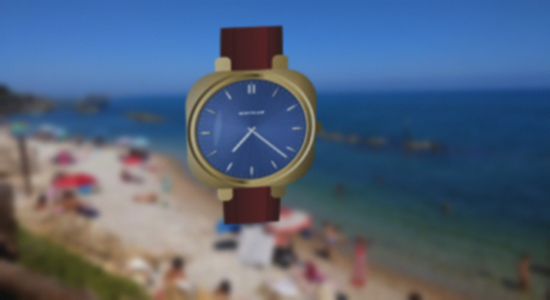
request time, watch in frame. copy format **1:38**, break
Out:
**7:22**
